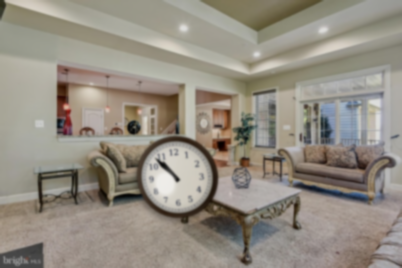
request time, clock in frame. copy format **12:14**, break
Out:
**10:53**
